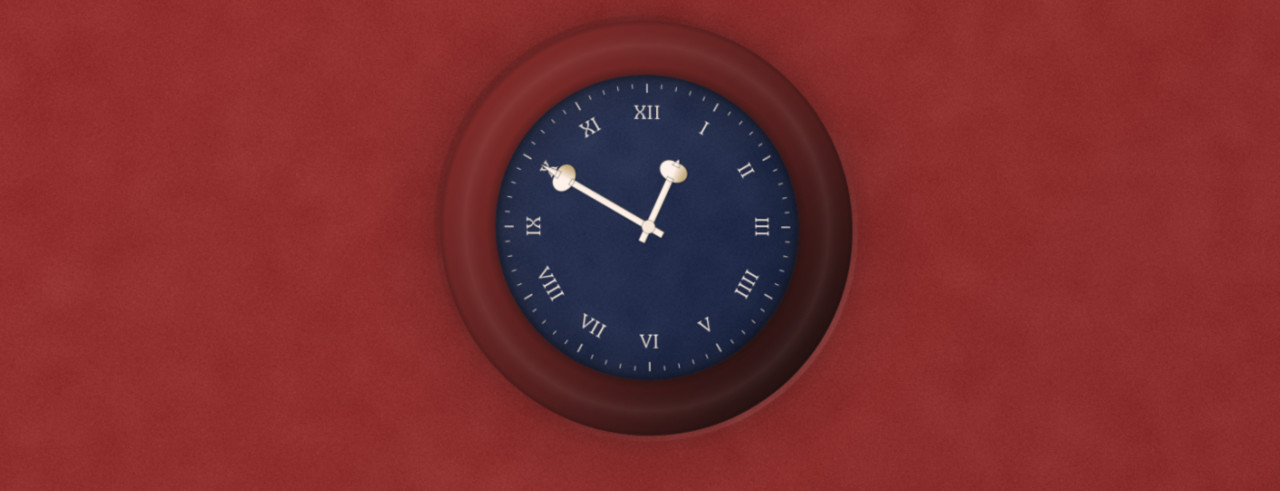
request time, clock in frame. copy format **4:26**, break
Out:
**12:50**
